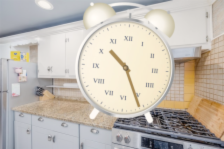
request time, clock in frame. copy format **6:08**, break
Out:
**10:26**
